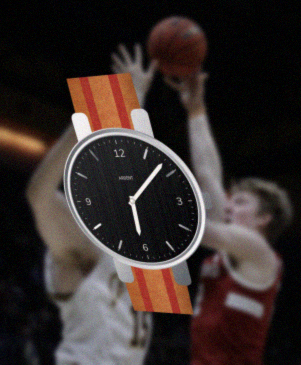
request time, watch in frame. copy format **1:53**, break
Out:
**6:08**
